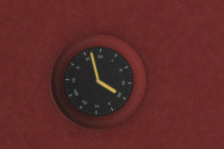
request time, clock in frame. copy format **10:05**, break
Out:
**3:57**
